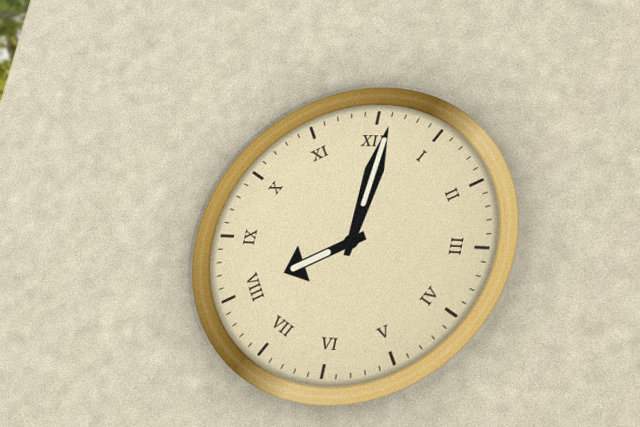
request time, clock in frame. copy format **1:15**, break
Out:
**8:01**
